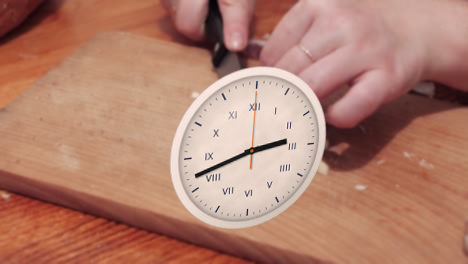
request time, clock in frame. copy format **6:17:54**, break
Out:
**2:42:00**
